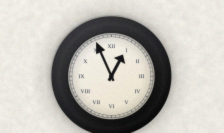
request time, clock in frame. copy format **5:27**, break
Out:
**12:56**
